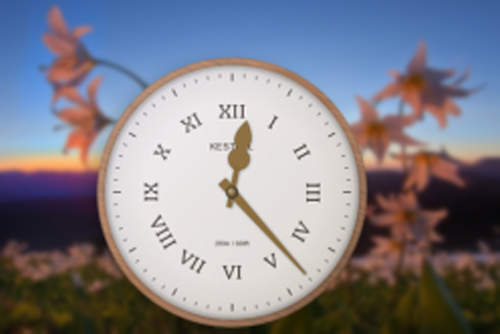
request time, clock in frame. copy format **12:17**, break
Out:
**12:23**
